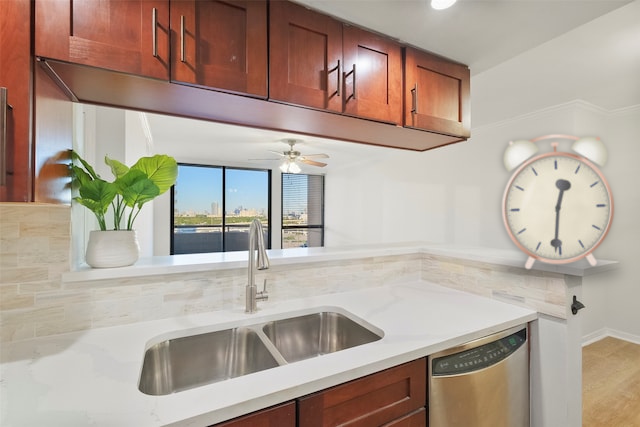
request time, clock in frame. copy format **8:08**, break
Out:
**12:31**
